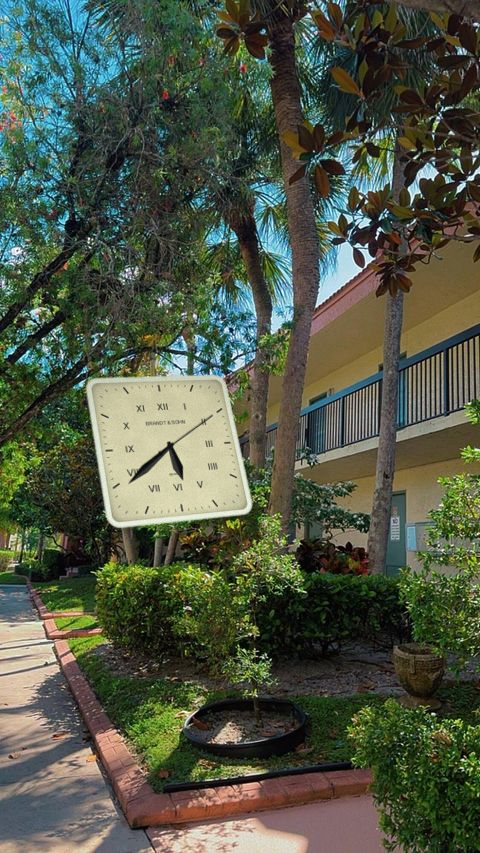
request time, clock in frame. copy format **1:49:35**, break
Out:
**5:39:10**
